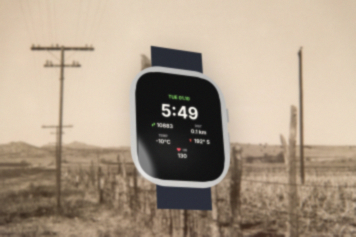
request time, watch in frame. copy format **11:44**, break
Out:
**5:49**
